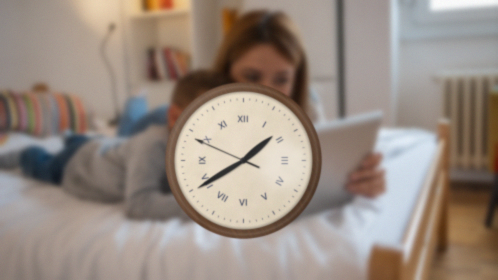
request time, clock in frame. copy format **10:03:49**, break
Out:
**1:39:49**
